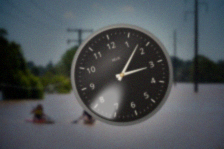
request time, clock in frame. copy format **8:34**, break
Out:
**3:08**
